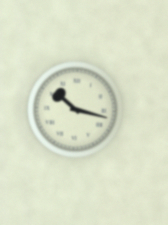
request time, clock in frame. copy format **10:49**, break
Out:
**10:17**
